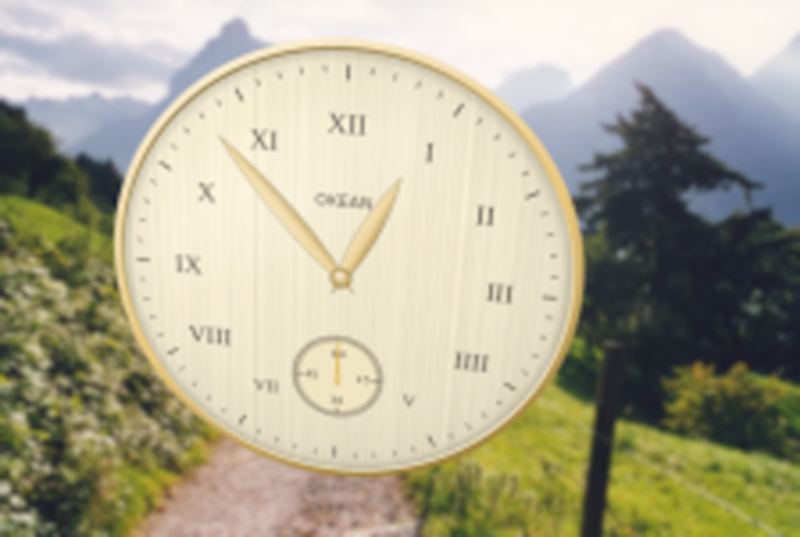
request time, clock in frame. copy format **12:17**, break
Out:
**12:53**
